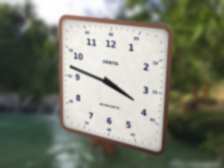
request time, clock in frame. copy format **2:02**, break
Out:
**3:47**
